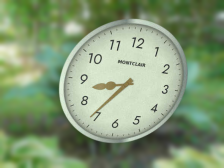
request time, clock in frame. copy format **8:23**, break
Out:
**8:36**
